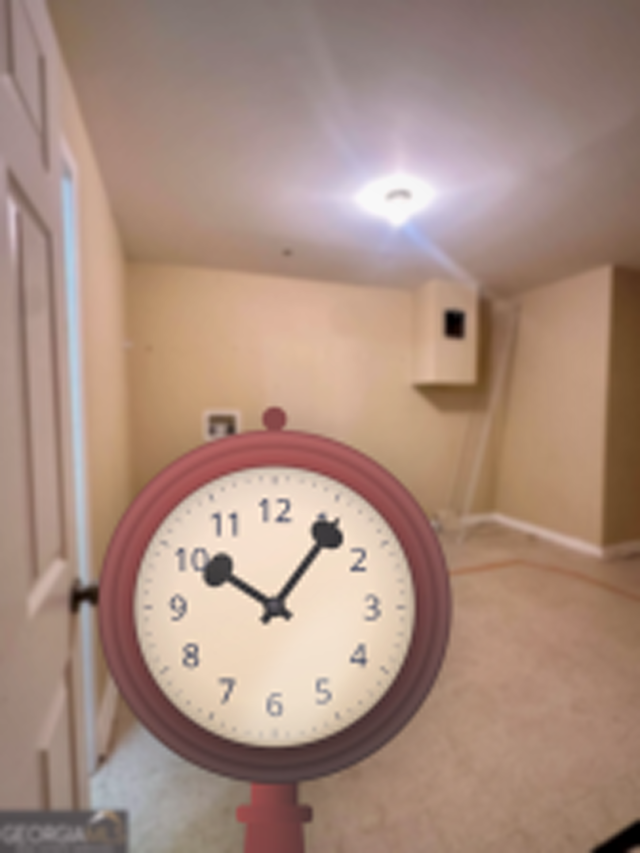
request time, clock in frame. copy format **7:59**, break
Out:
**10:06**
